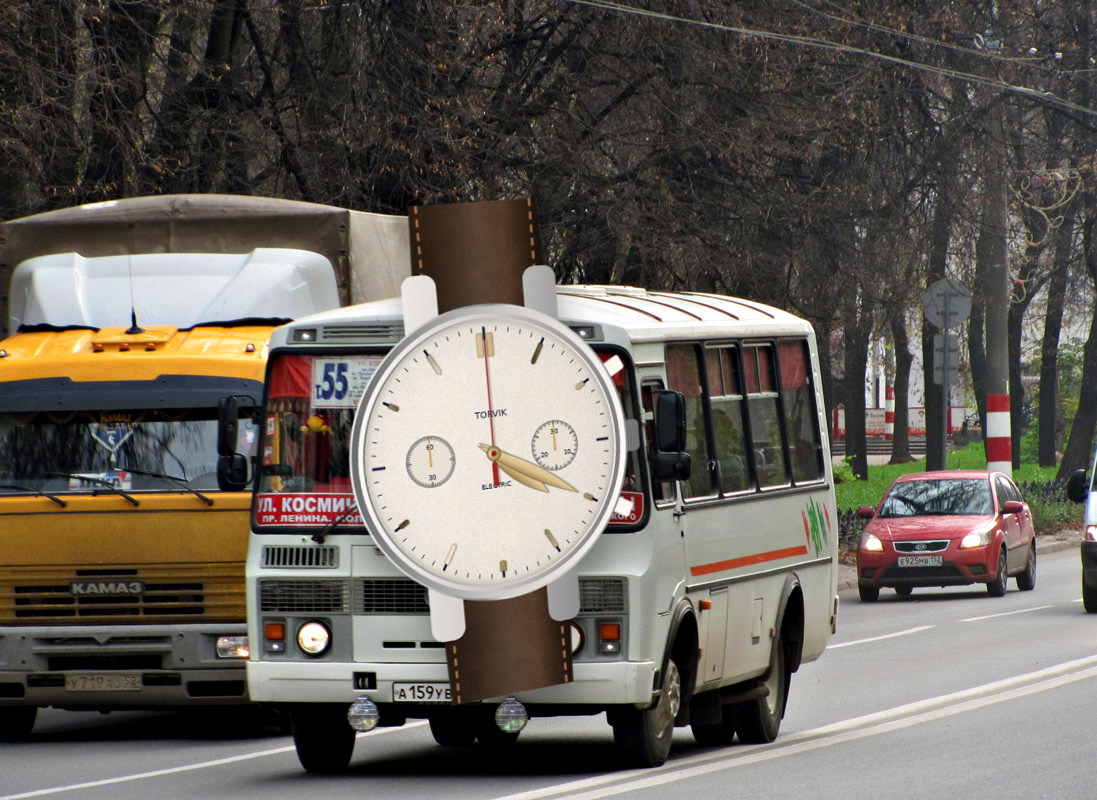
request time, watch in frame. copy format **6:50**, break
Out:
**4:20**
